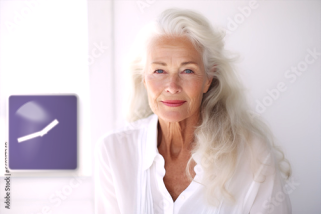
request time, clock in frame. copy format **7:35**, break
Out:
**1:42**
